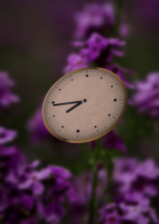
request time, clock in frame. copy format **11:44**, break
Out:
**7:44**
